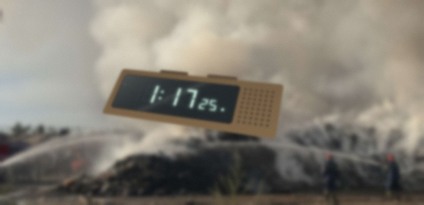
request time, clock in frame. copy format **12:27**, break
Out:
**1:17**
